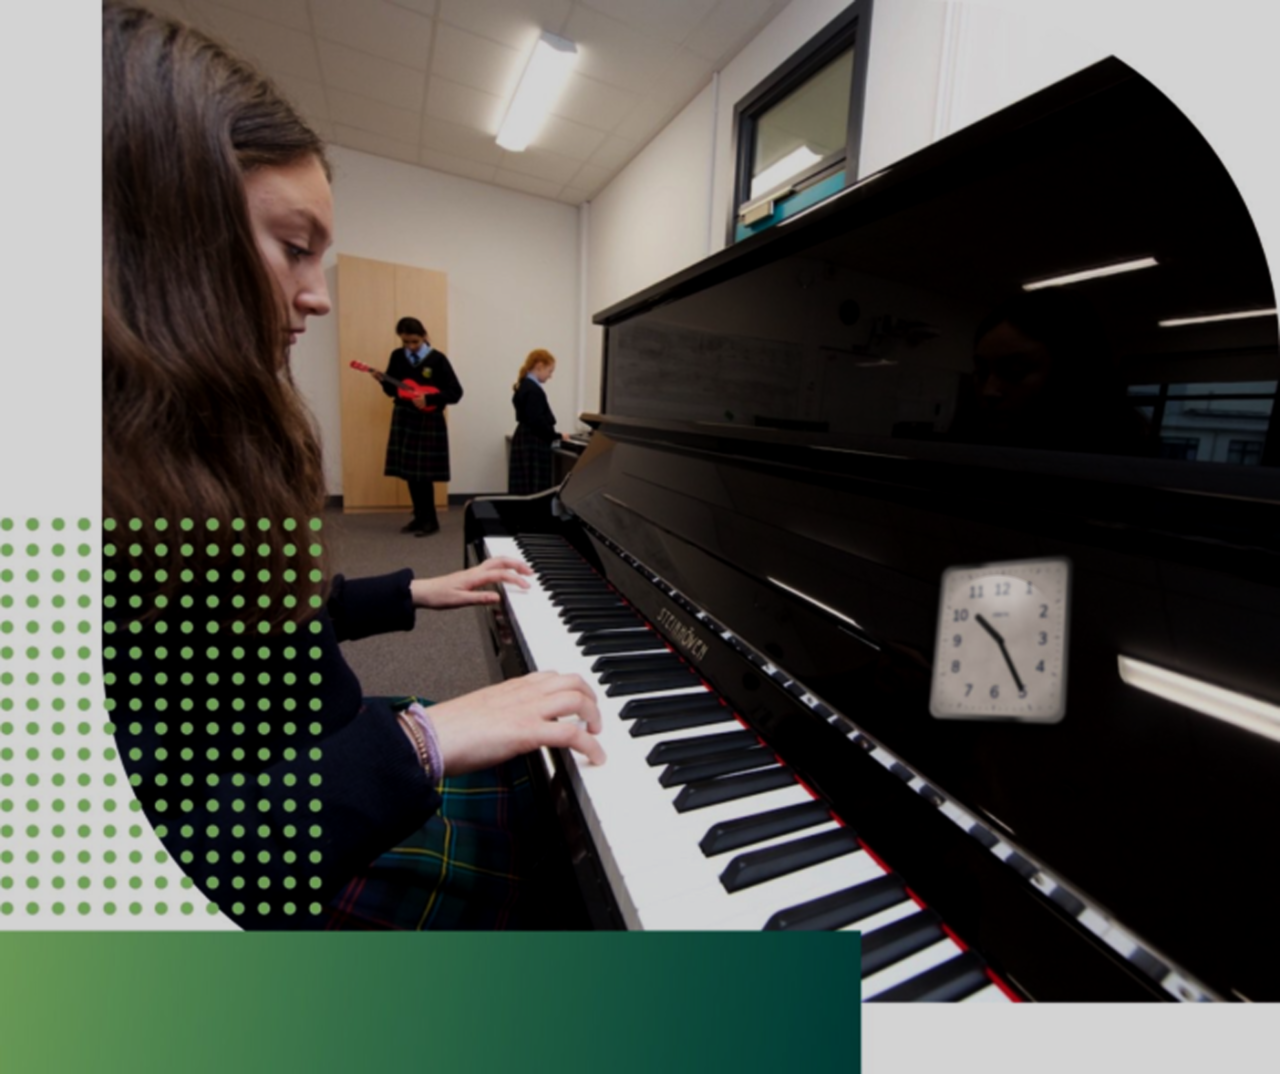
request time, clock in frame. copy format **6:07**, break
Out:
**10:25**
